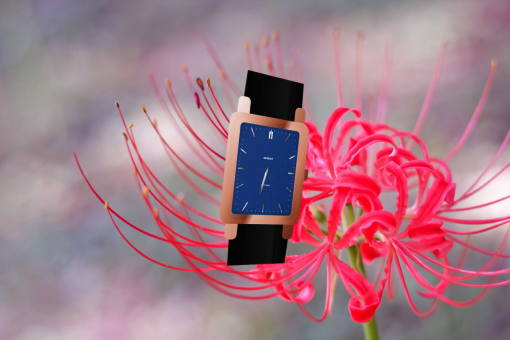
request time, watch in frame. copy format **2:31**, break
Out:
**6:32**
